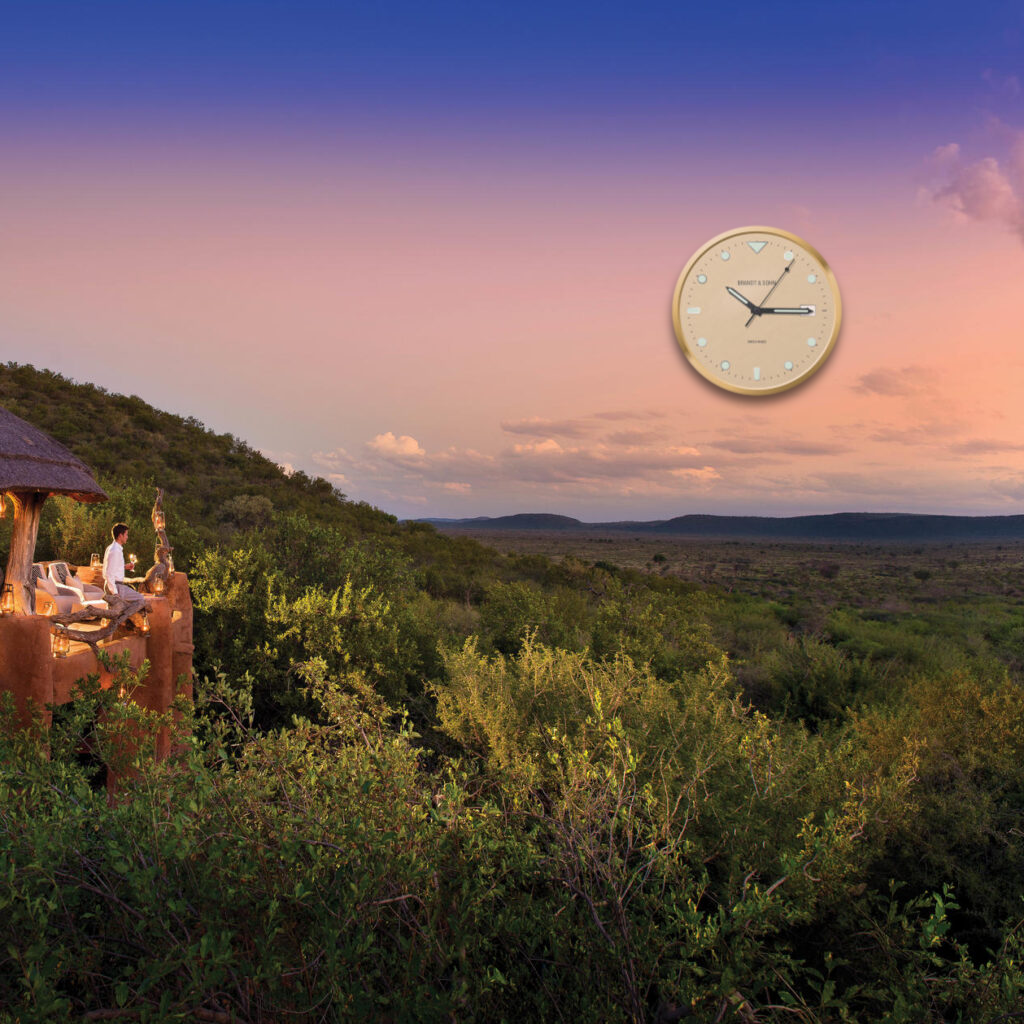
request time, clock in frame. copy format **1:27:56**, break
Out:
**10:15:06**
